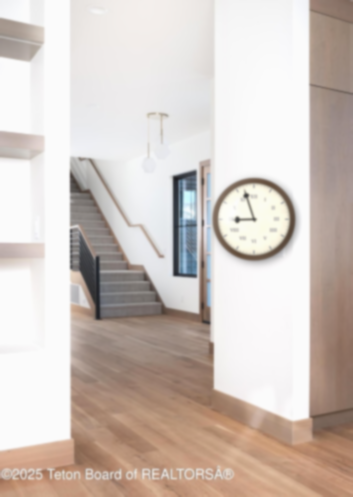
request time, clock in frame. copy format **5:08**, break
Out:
**8:57**
